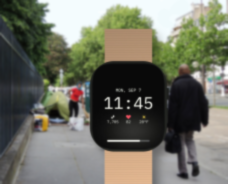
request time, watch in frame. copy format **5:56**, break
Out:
**11:45**
